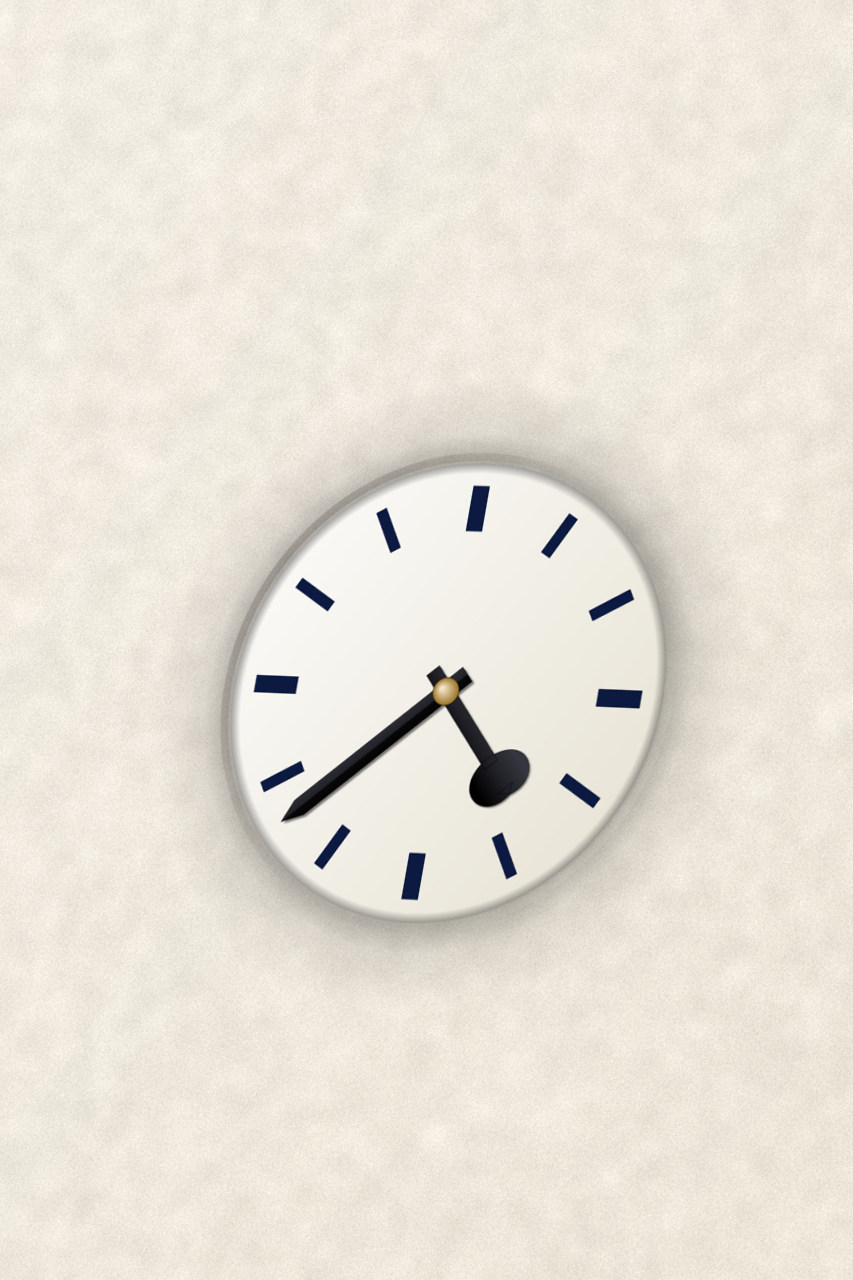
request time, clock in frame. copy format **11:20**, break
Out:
**4:38**
